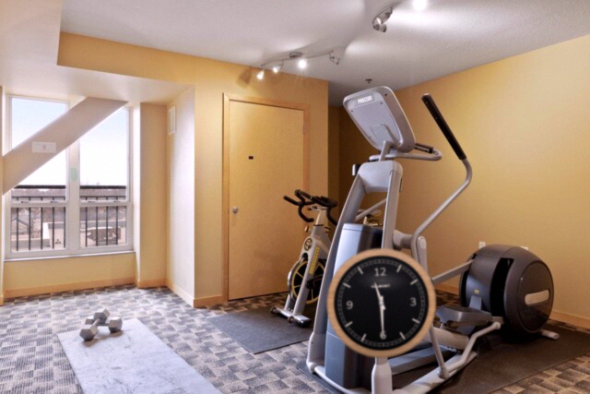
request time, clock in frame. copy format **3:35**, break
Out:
**11:30**
